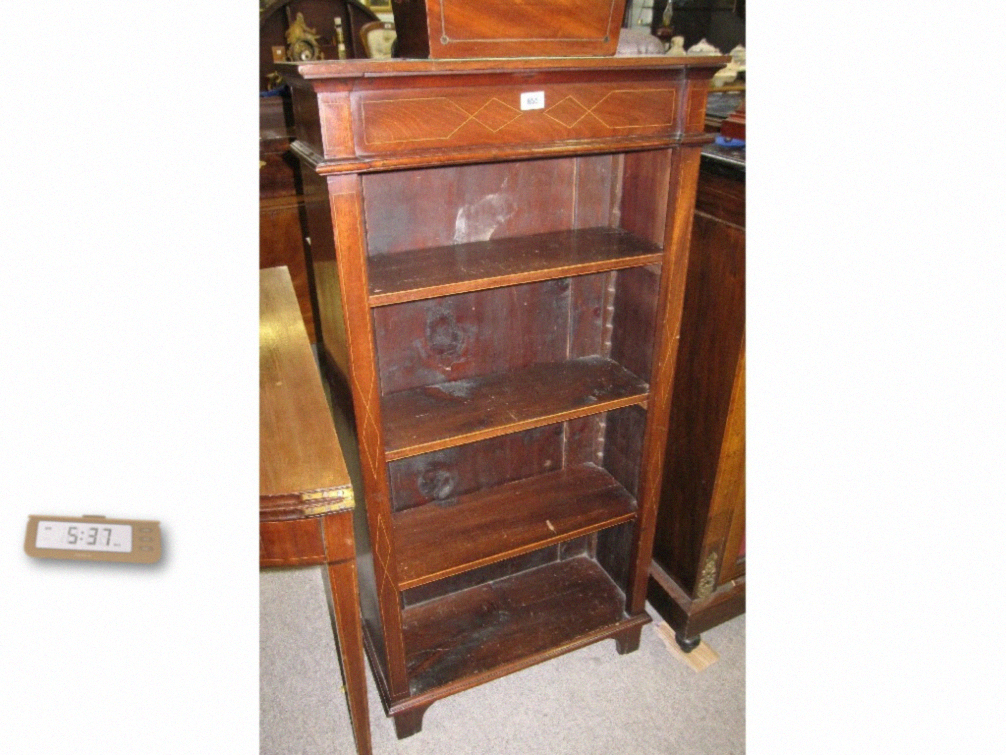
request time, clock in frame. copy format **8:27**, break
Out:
**5:37**
